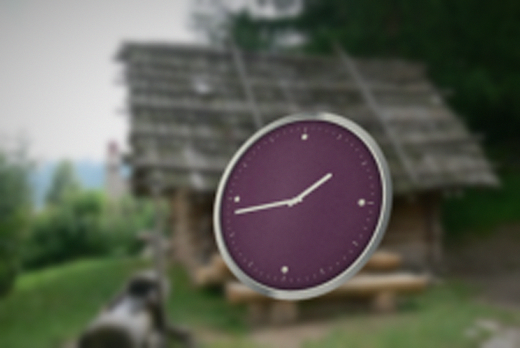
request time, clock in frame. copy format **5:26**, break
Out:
**1:43**
